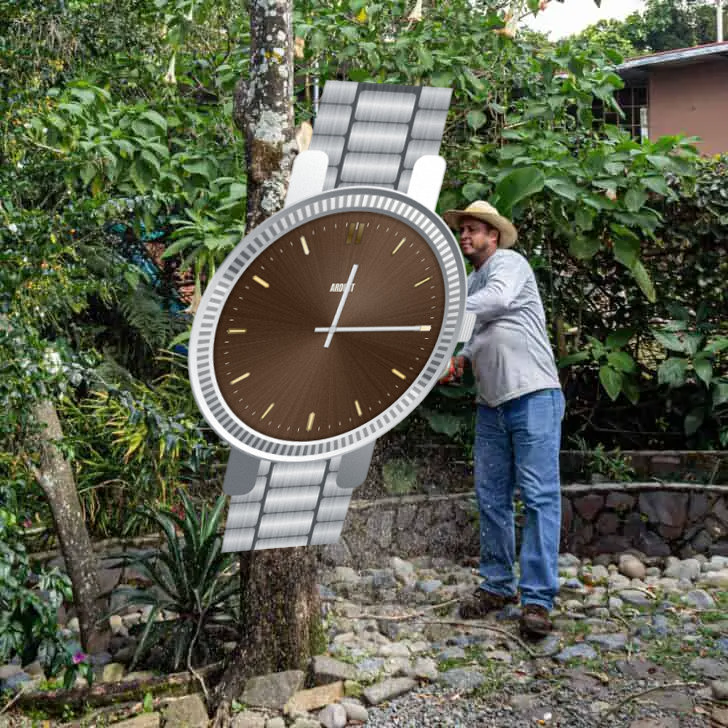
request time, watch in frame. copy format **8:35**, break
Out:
**12:15**
